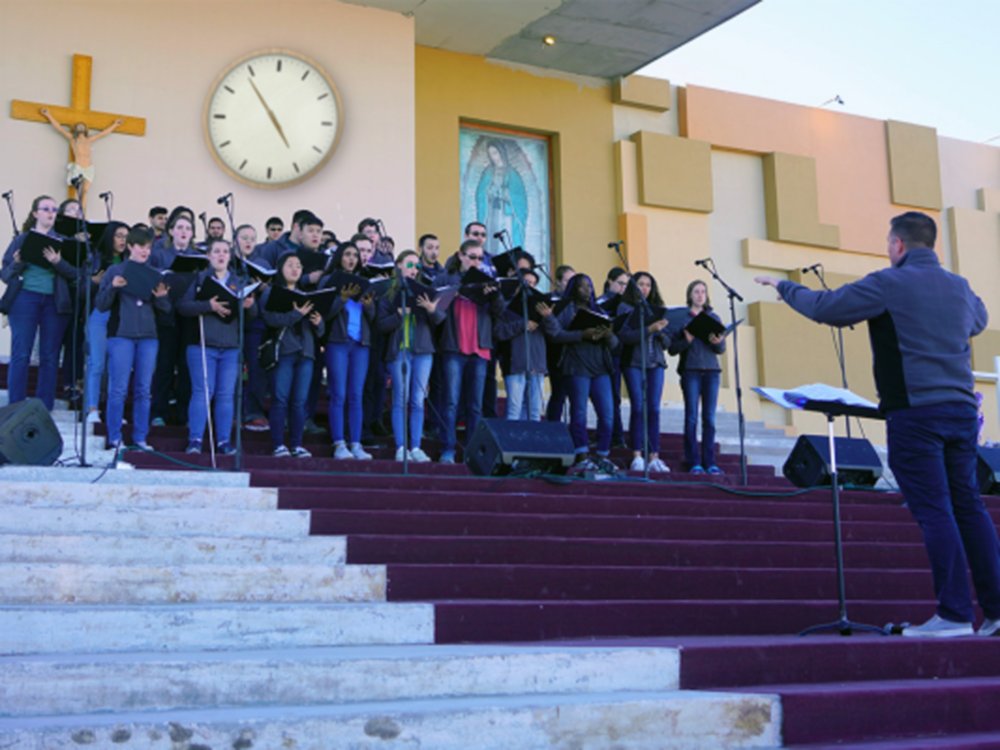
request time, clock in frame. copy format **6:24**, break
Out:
**4:54**
